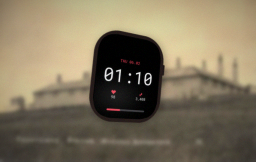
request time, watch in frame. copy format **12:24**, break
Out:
**1:10**
